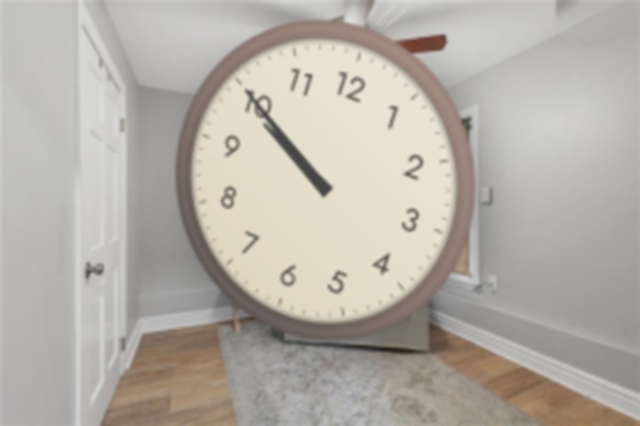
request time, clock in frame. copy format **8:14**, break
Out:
**9:50**
